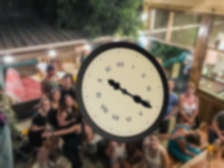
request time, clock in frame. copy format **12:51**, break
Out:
**10:21**
